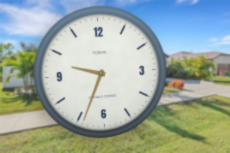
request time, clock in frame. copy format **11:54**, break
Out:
**9:34**
